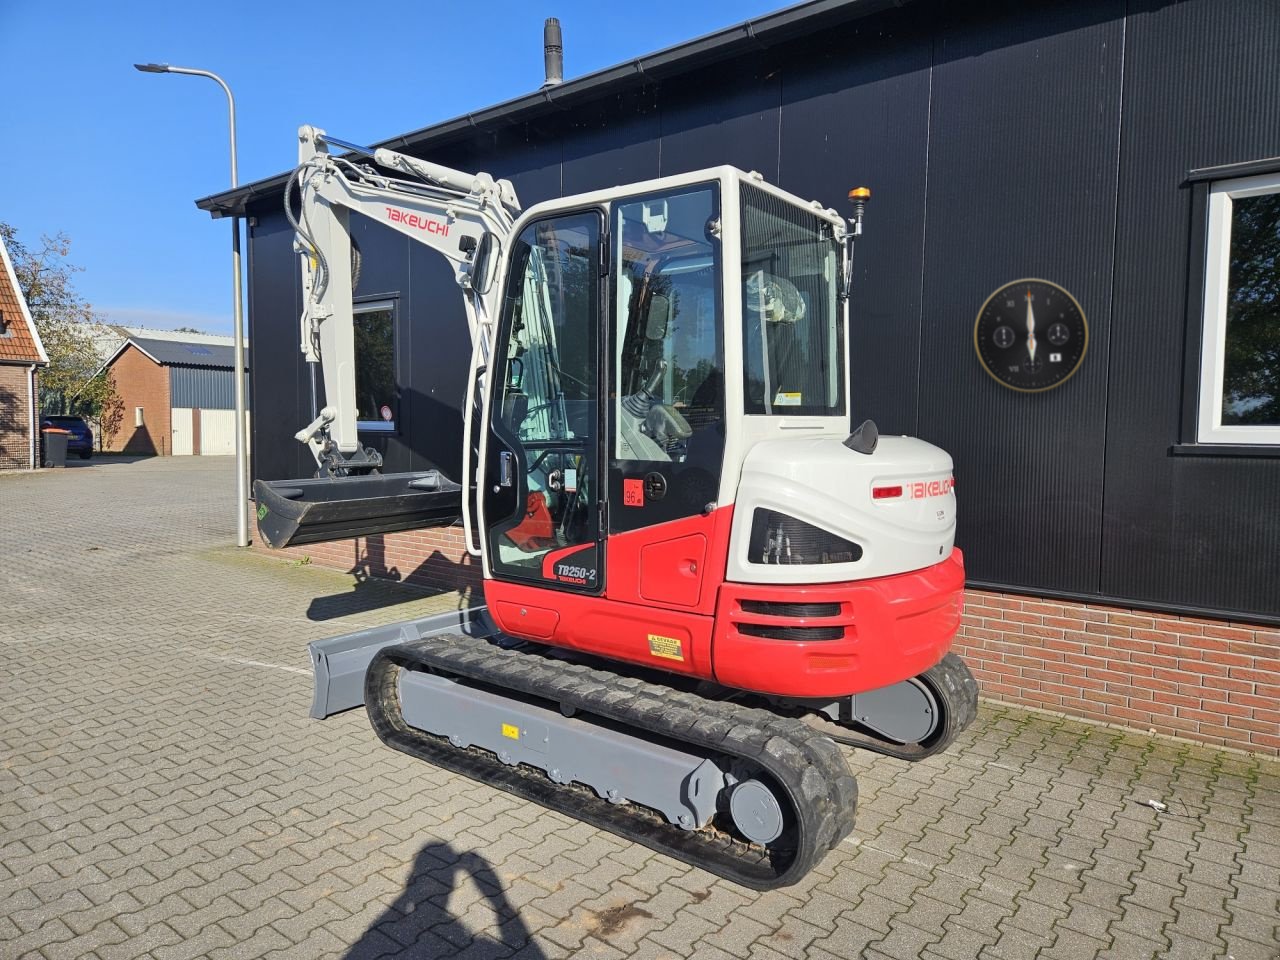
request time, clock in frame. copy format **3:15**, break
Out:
**6:00**
